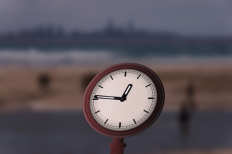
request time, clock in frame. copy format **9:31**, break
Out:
**12:46**
